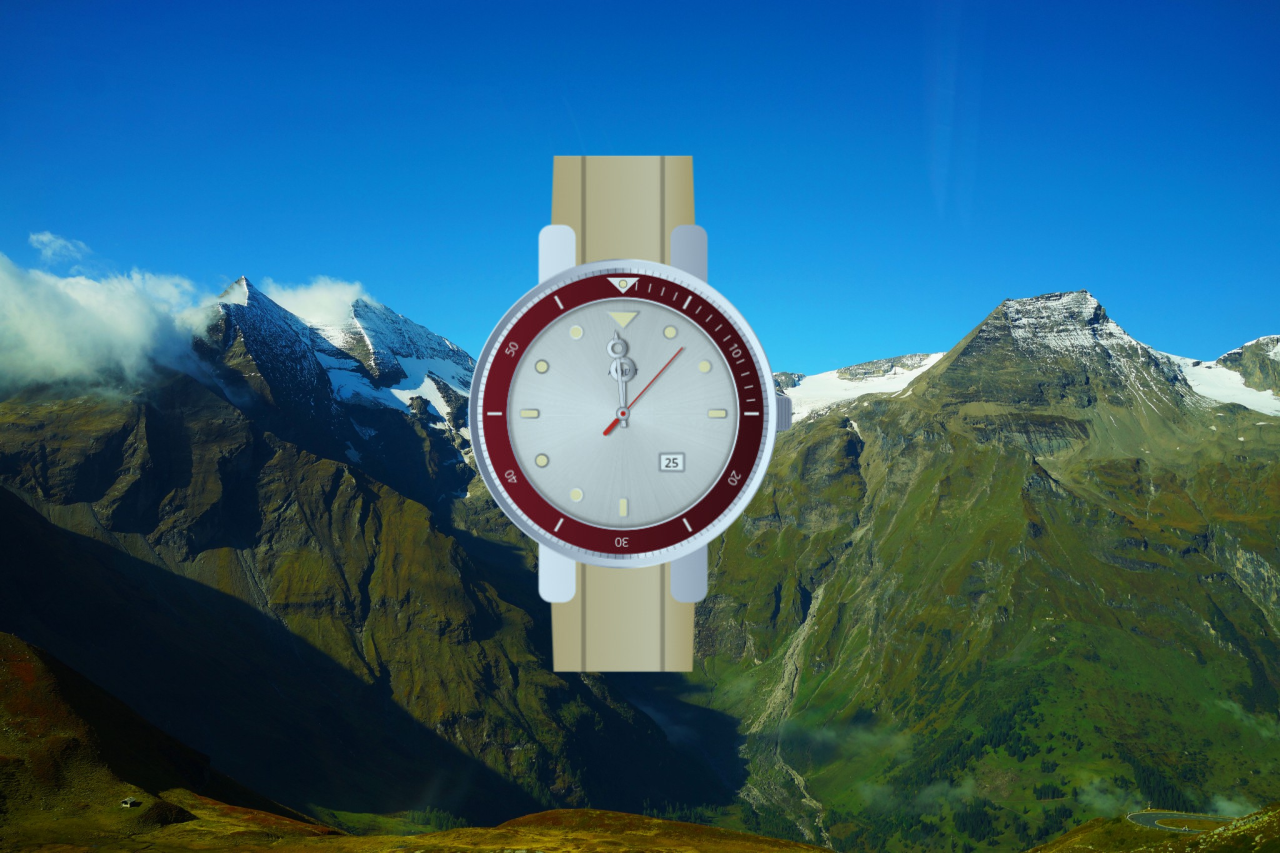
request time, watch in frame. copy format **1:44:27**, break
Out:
**11:59:07**
